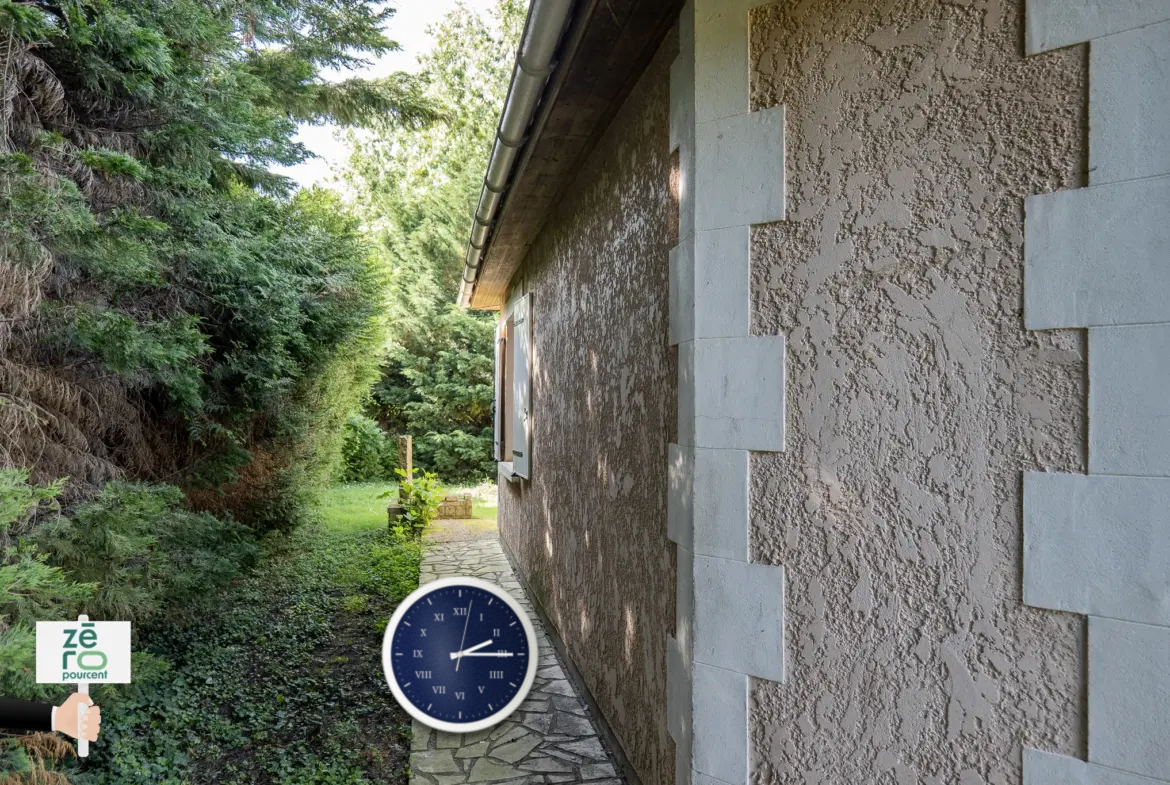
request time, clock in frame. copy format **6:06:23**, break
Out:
**2:15:02**
